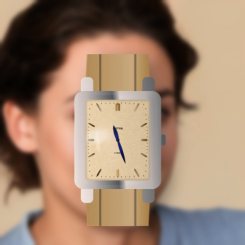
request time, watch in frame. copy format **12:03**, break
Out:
**11:27**
